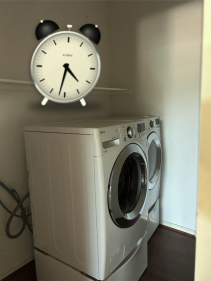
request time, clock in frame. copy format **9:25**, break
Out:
**4:32**
